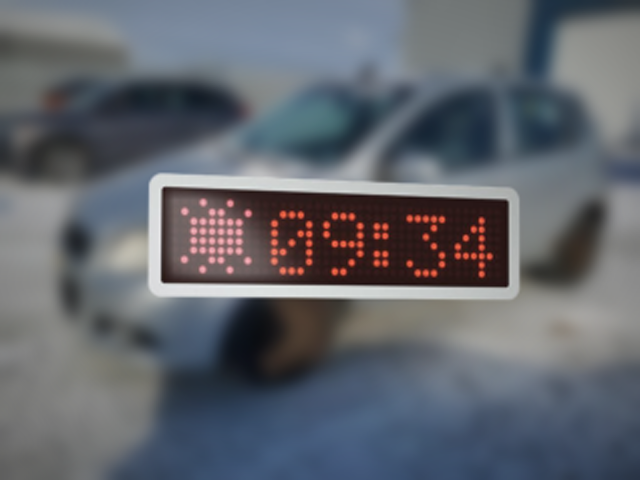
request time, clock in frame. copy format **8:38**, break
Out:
**9:34**
